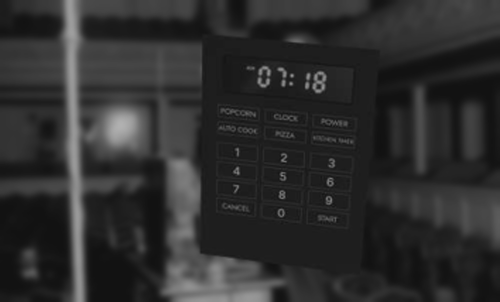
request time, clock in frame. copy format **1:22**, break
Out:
**7:18**
